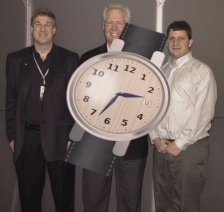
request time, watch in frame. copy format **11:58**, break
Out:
**2:33**
